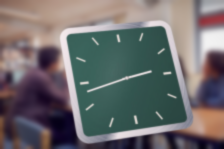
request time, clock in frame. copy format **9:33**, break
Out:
**2:43**
